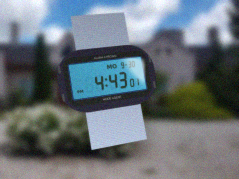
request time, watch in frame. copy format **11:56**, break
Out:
**4:43**
